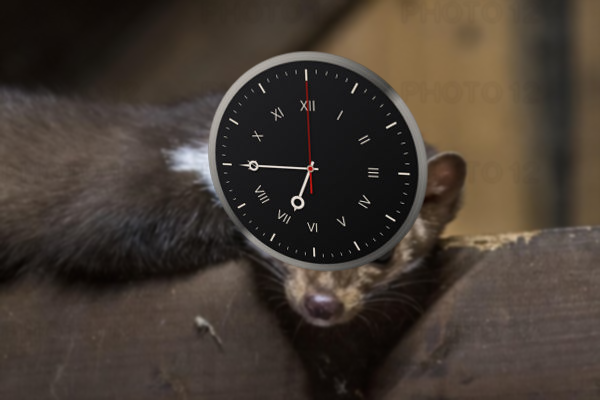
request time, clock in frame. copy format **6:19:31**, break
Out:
**6:45:00**
